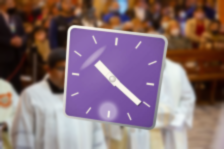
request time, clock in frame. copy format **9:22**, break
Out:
**10:21**
